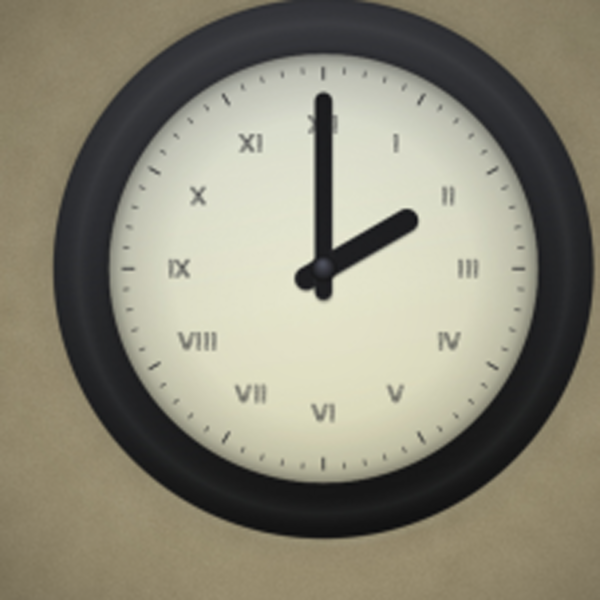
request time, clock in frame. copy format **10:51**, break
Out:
**2:00**
